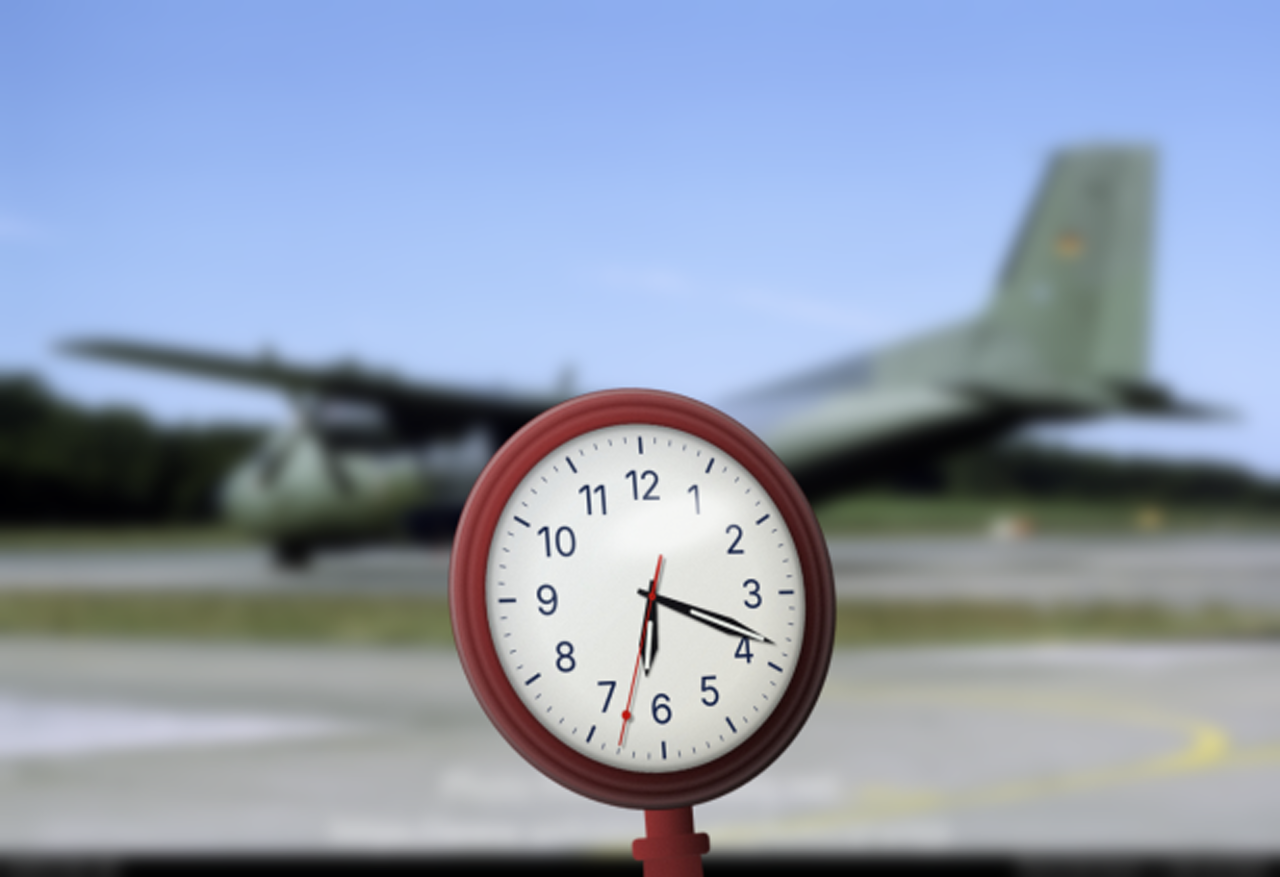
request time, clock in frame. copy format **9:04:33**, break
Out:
**6:18:33**
